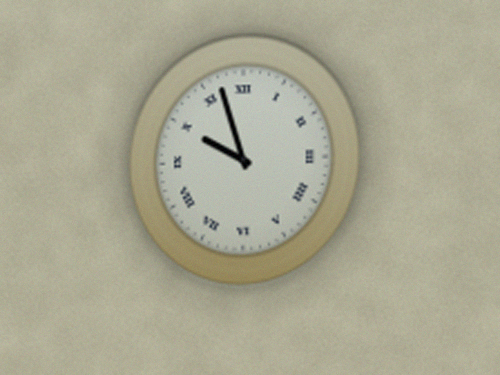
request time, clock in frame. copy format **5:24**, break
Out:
**9:57**
